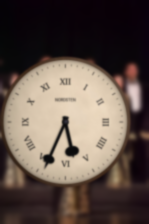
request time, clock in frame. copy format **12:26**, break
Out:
**5:34**
